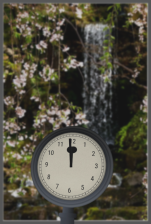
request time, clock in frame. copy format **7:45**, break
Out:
**11:59**
